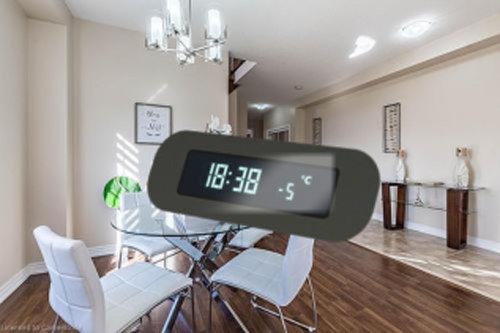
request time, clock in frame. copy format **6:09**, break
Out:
**18:38**
